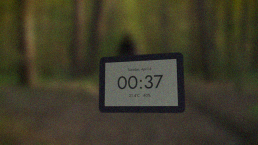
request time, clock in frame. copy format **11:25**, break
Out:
**0:37**
